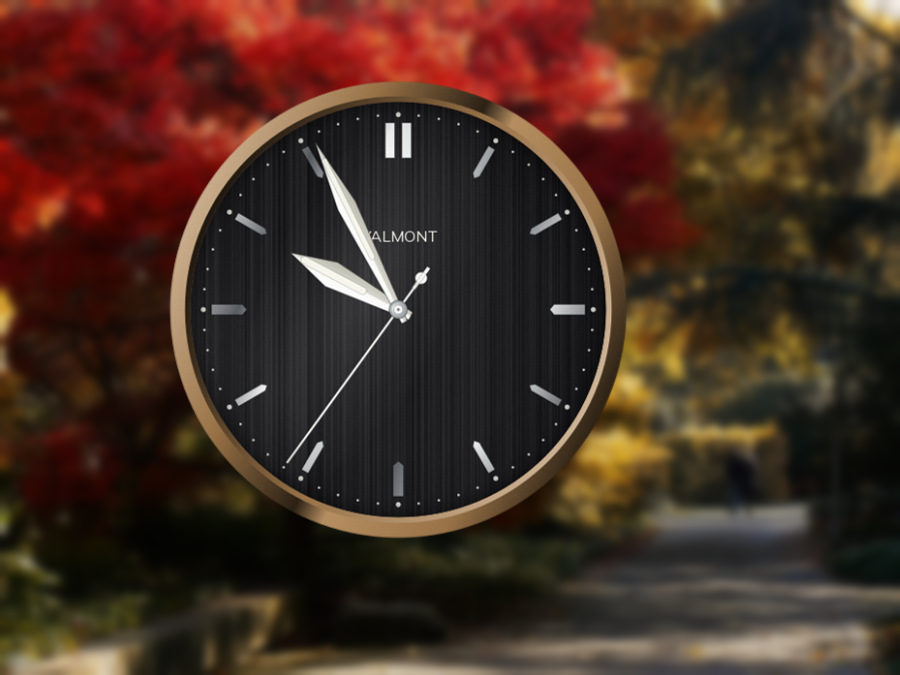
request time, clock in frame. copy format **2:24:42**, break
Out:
**9:55:36**
